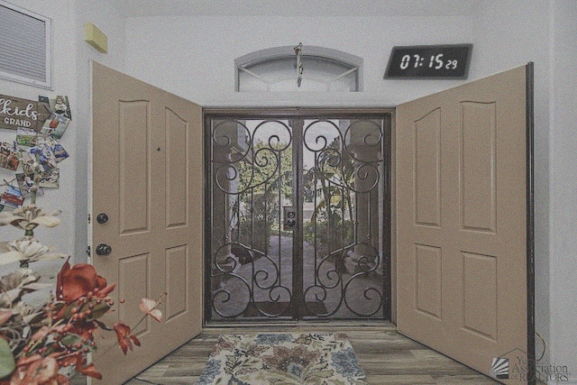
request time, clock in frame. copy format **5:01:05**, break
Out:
**7:15:29**
